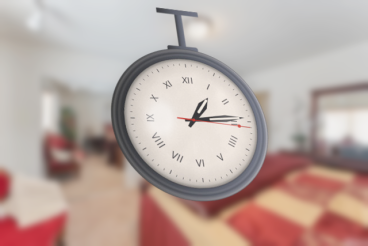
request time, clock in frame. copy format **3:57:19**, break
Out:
**1:14:16**
